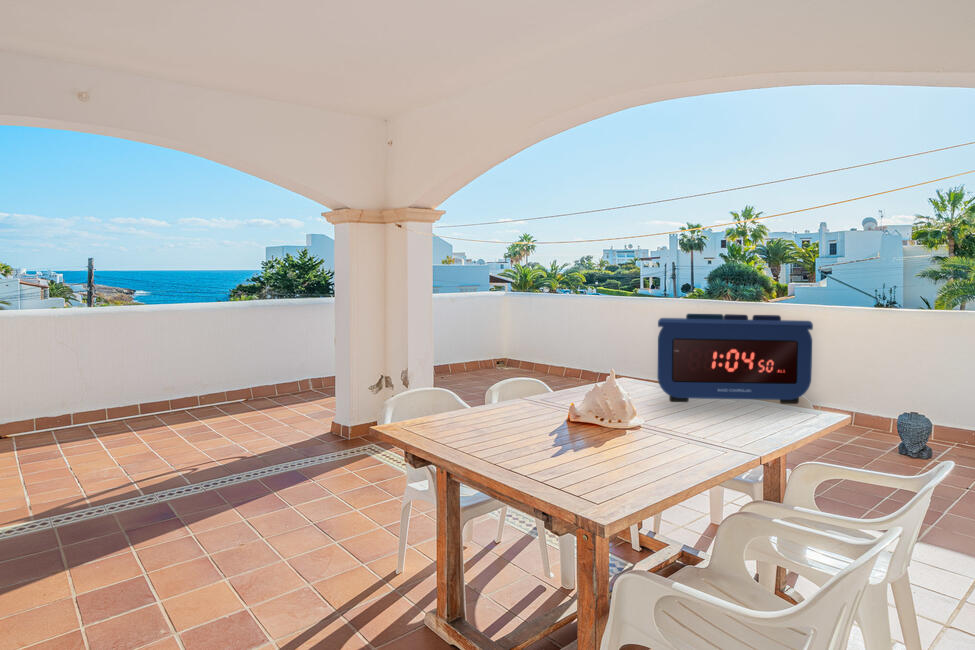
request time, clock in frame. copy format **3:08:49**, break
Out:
**1:04:50**
